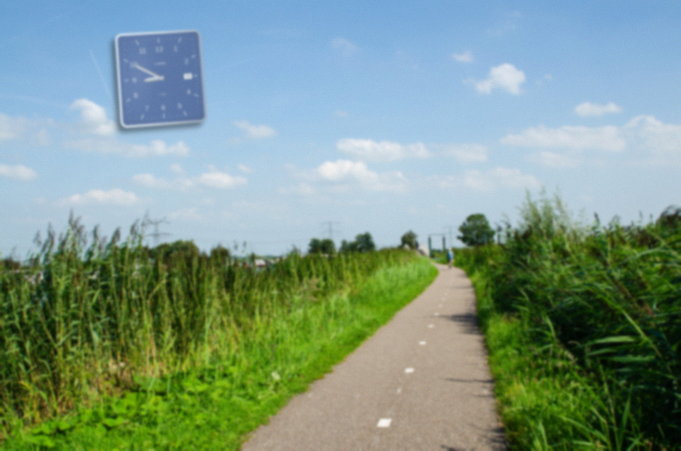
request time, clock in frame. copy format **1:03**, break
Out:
**8:50**
